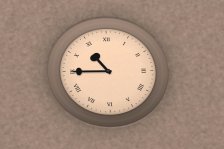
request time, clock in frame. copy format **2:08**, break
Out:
**10:45**
